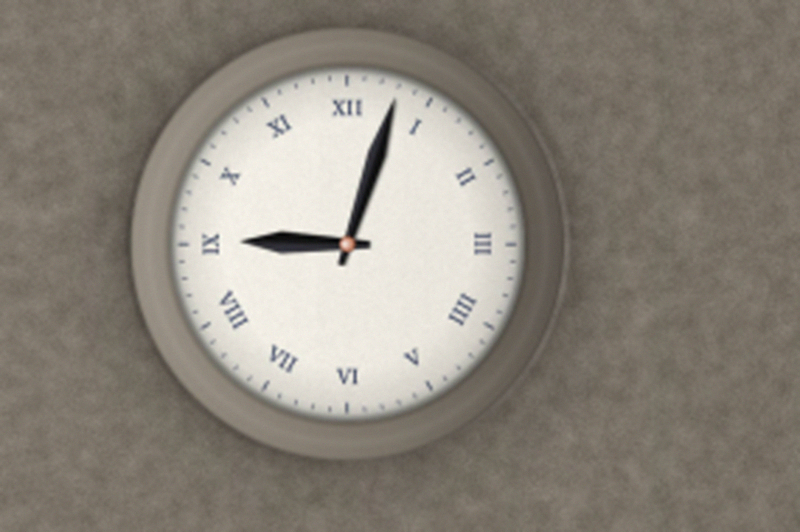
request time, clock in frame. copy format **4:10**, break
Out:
**9:03**
